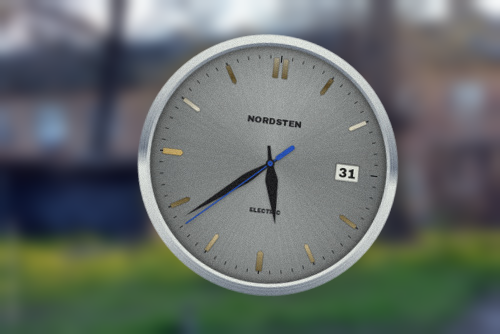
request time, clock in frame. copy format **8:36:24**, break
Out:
**5:38:38**
